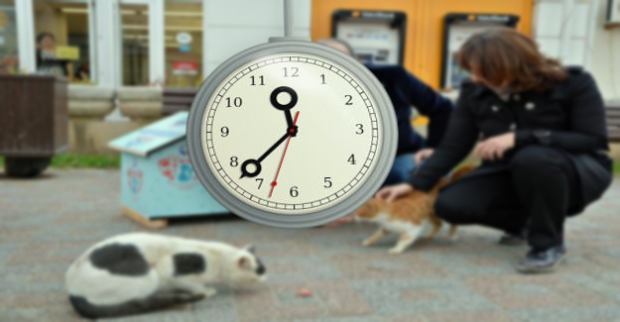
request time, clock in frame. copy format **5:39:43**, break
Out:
**11:37:33**
